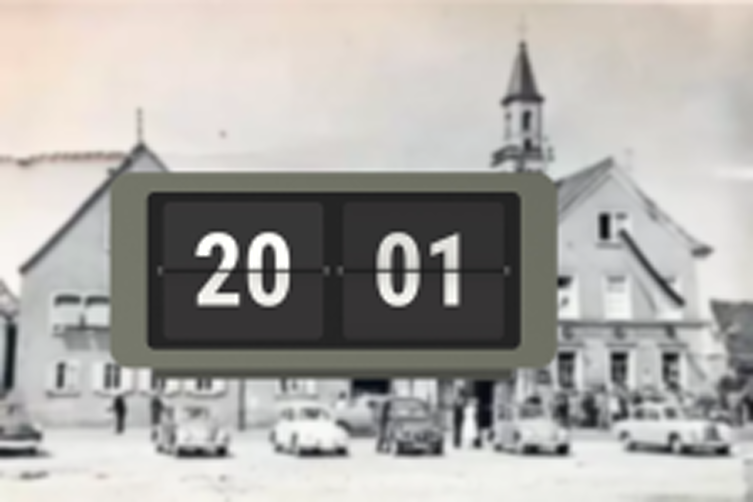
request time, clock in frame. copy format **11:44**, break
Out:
**20:01**
